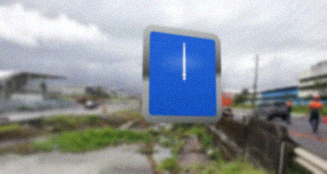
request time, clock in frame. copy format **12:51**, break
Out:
**12:00**
